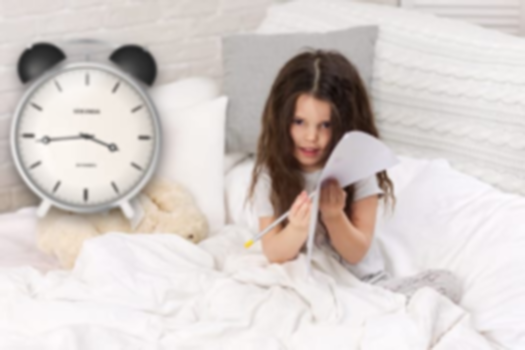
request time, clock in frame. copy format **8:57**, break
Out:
**3:44**
